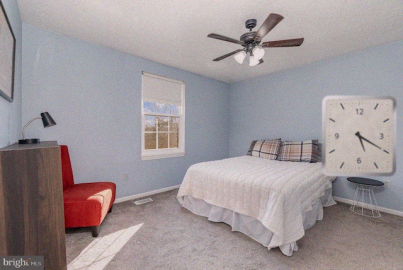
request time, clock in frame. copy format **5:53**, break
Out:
**5:20**
